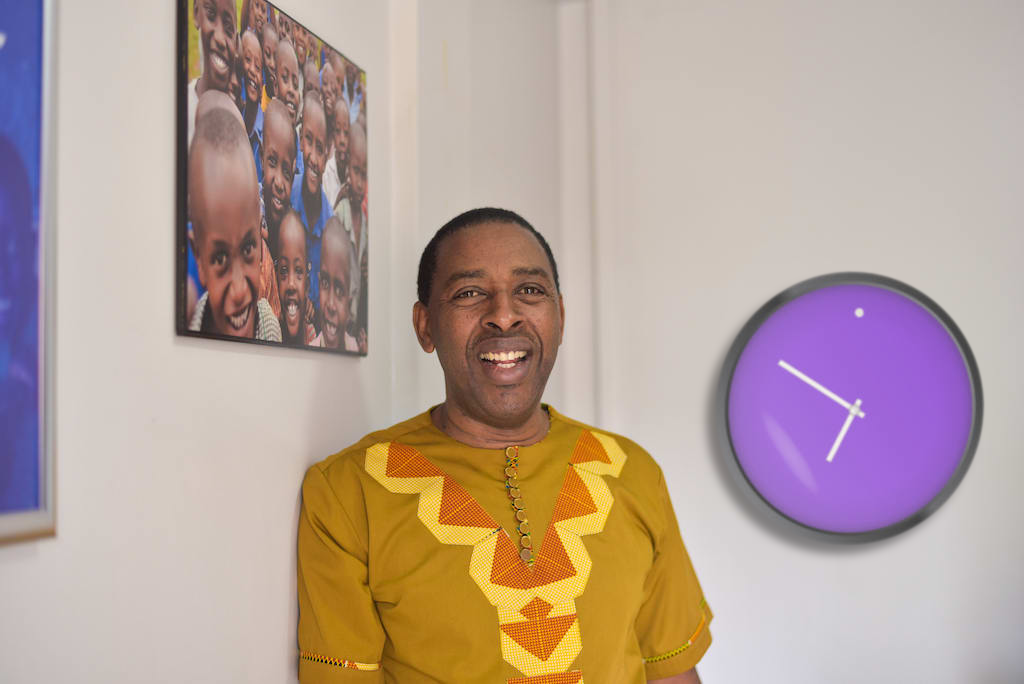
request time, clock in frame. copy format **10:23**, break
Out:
**6:50**
